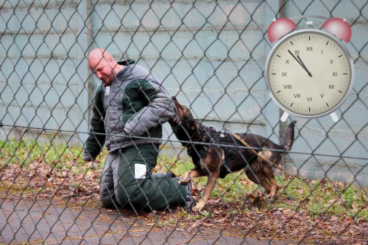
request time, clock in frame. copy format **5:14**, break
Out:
**10:53**
